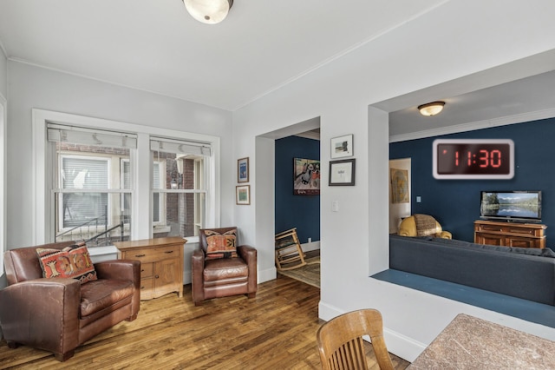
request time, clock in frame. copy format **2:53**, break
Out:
**11:30**
